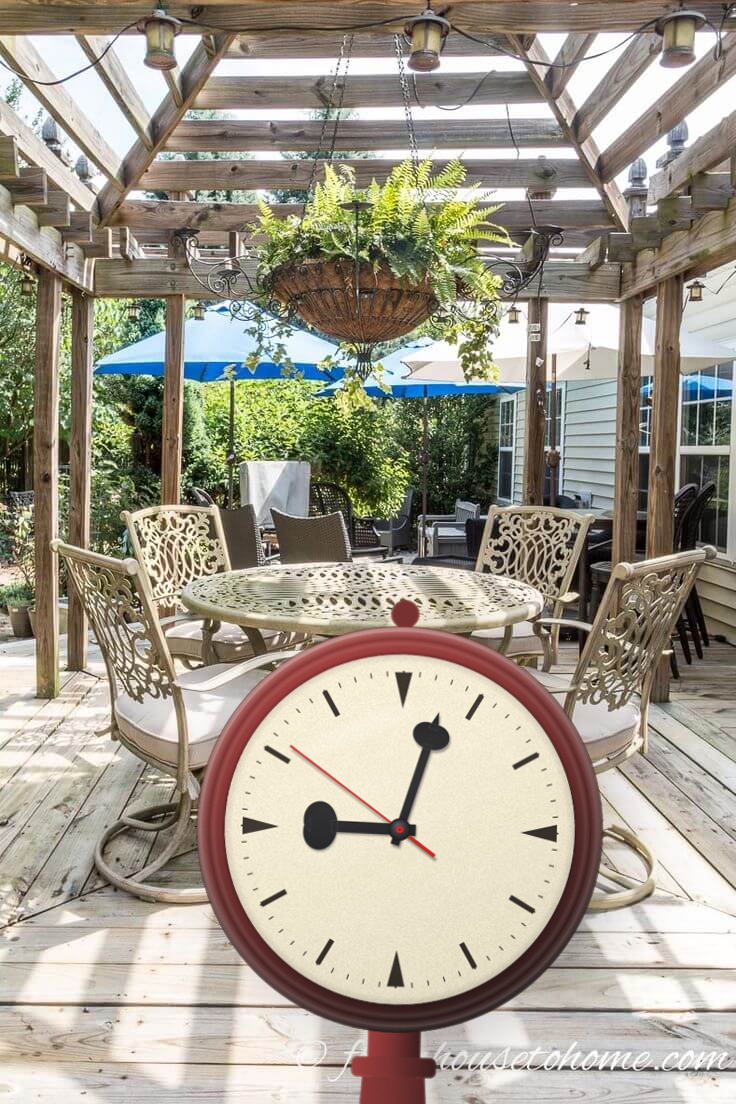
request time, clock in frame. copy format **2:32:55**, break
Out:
**9:02:51**
